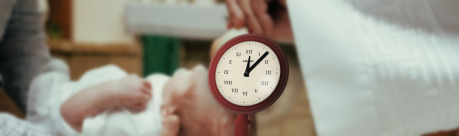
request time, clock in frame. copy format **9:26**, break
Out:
**12:07**
